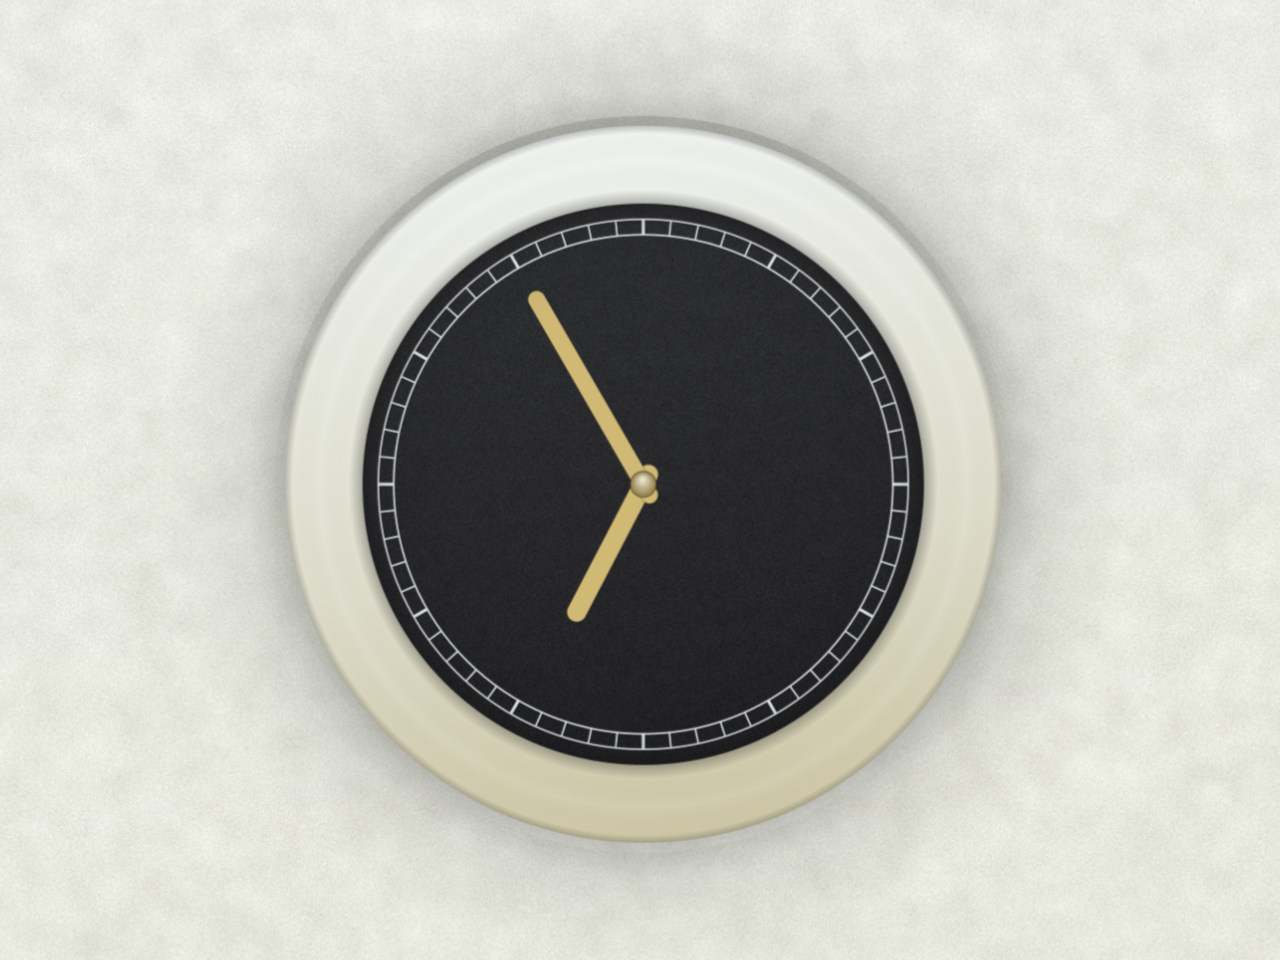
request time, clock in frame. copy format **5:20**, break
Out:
**6:55**
